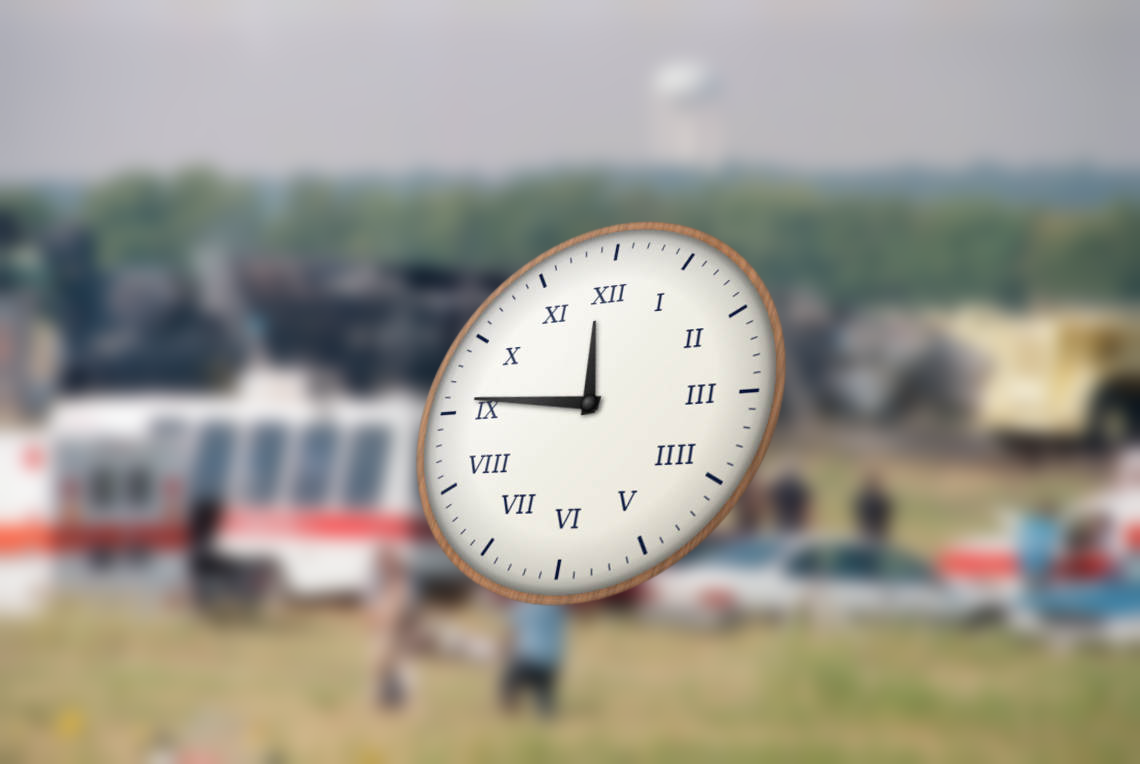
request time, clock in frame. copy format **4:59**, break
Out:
**11:46**
